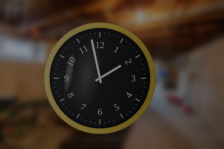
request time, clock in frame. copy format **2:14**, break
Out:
**1:58**
